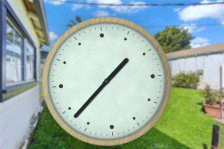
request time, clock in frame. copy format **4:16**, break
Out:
**1:38**
